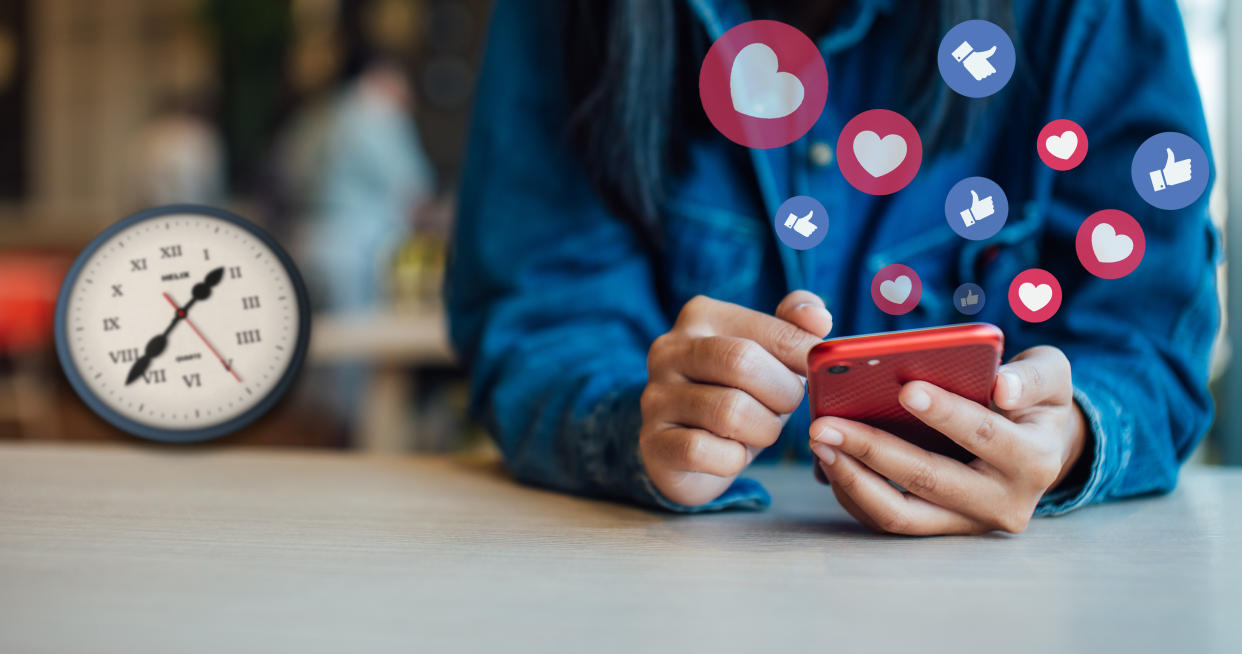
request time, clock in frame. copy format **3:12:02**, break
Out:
**1:37:25**
